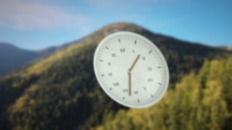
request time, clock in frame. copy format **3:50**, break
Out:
**1:33**
